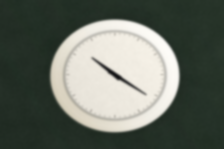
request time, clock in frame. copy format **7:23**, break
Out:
**10:21**
